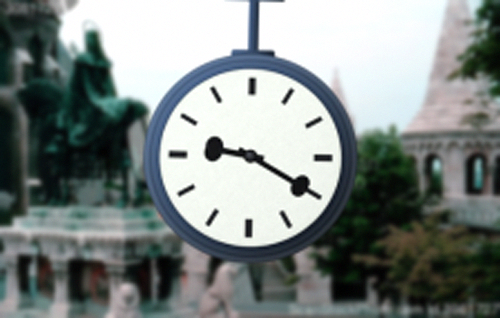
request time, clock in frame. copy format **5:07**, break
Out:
**9:20**
